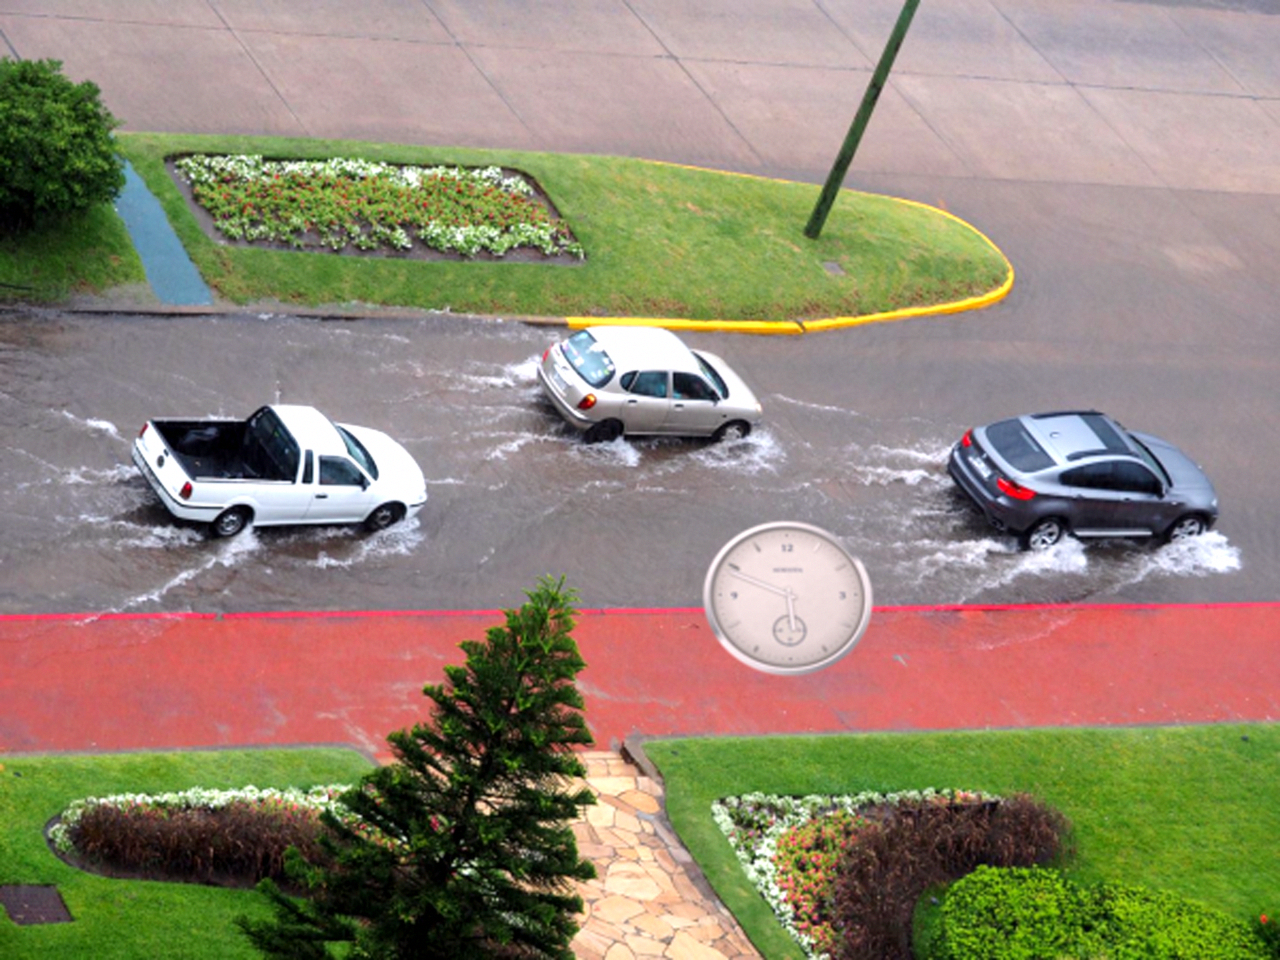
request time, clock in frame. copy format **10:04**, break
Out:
**5:49**
